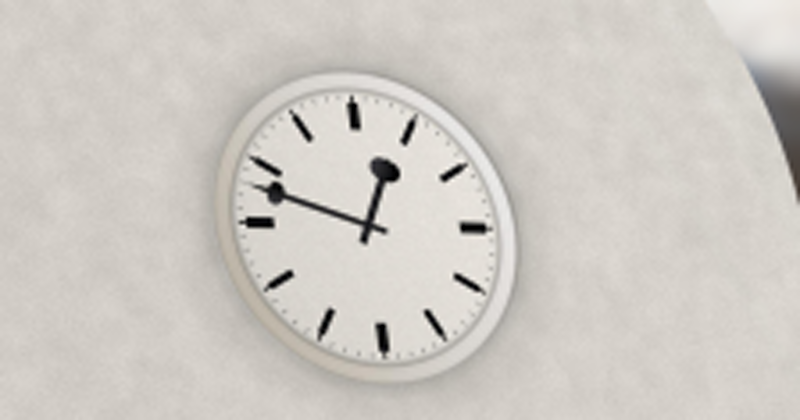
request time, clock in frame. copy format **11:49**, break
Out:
**12:48**
